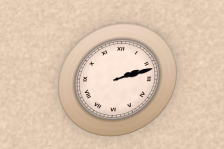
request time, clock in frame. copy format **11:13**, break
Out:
**2:12**
